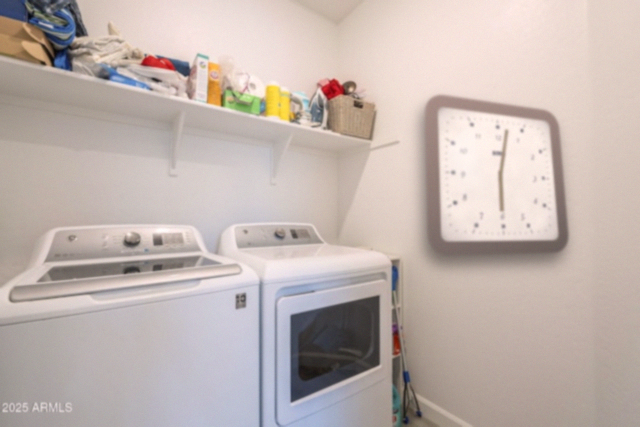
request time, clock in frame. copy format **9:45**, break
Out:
**6:02**
